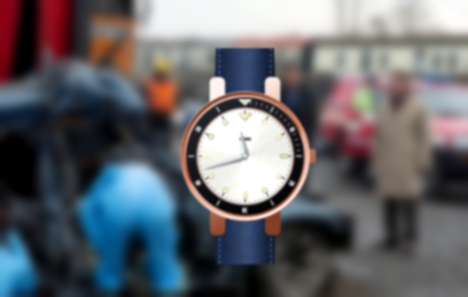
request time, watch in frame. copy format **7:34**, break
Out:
**11:42**
